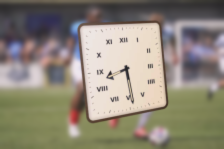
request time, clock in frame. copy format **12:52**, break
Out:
**8:29**
